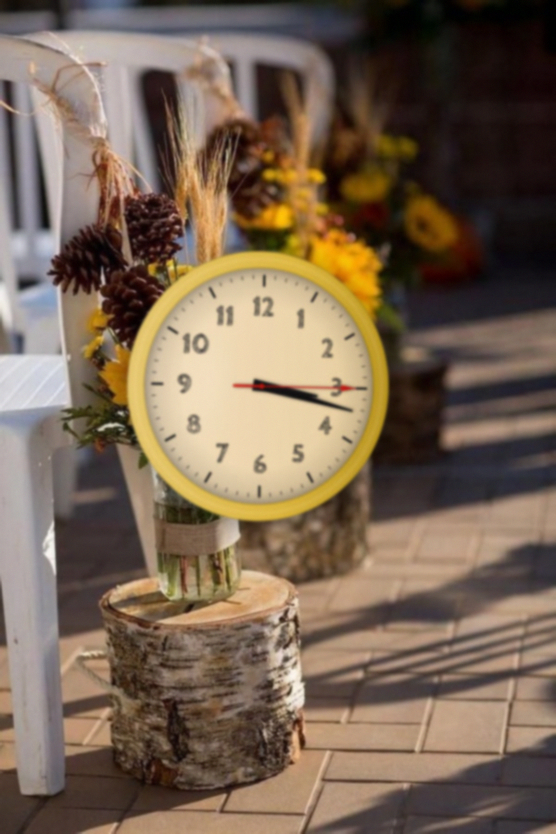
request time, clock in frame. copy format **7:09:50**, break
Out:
**3:17:15**
